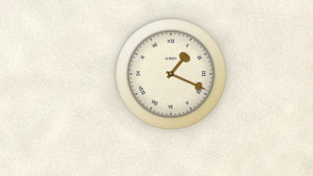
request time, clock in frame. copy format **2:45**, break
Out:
**1:19**
